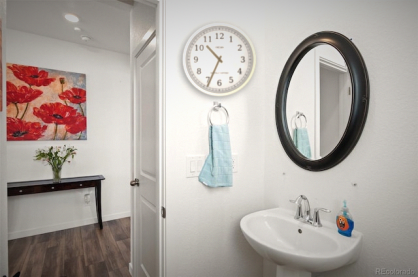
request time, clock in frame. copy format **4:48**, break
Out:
**10:34**
